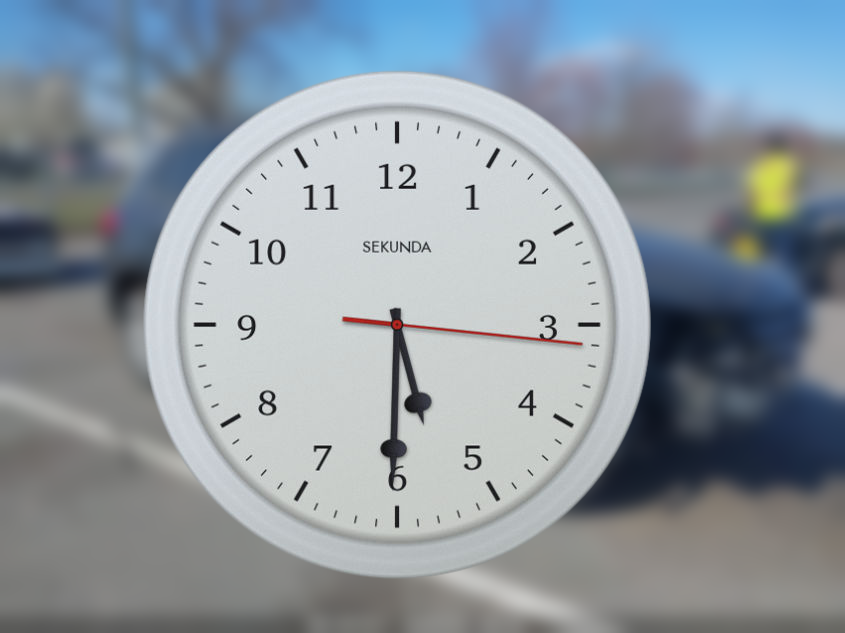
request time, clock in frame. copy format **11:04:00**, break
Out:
**5:30:16**
